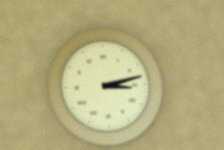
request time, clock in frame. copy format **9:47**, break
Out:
**3:13**
